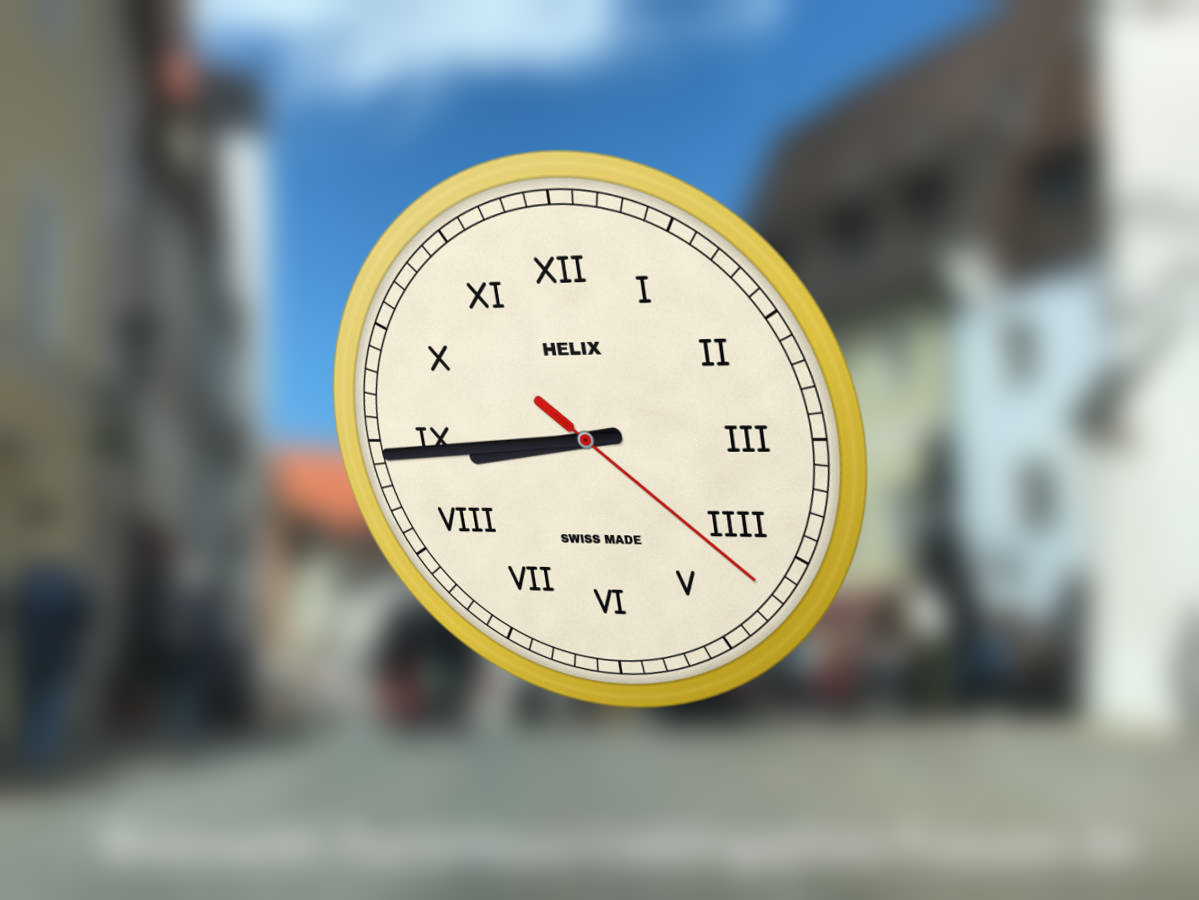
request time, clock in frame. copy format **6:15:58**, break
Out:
**8:44:22**
